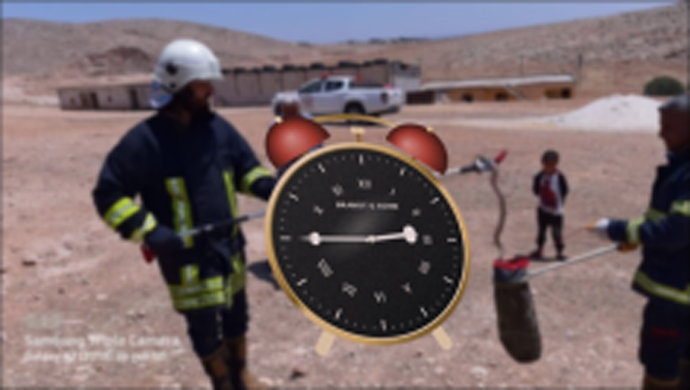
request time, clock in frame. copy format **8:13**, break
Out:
**2:45**
